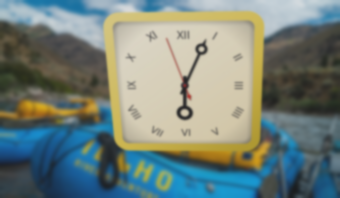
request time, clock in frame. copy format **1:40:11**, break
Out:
**6:03:57**
